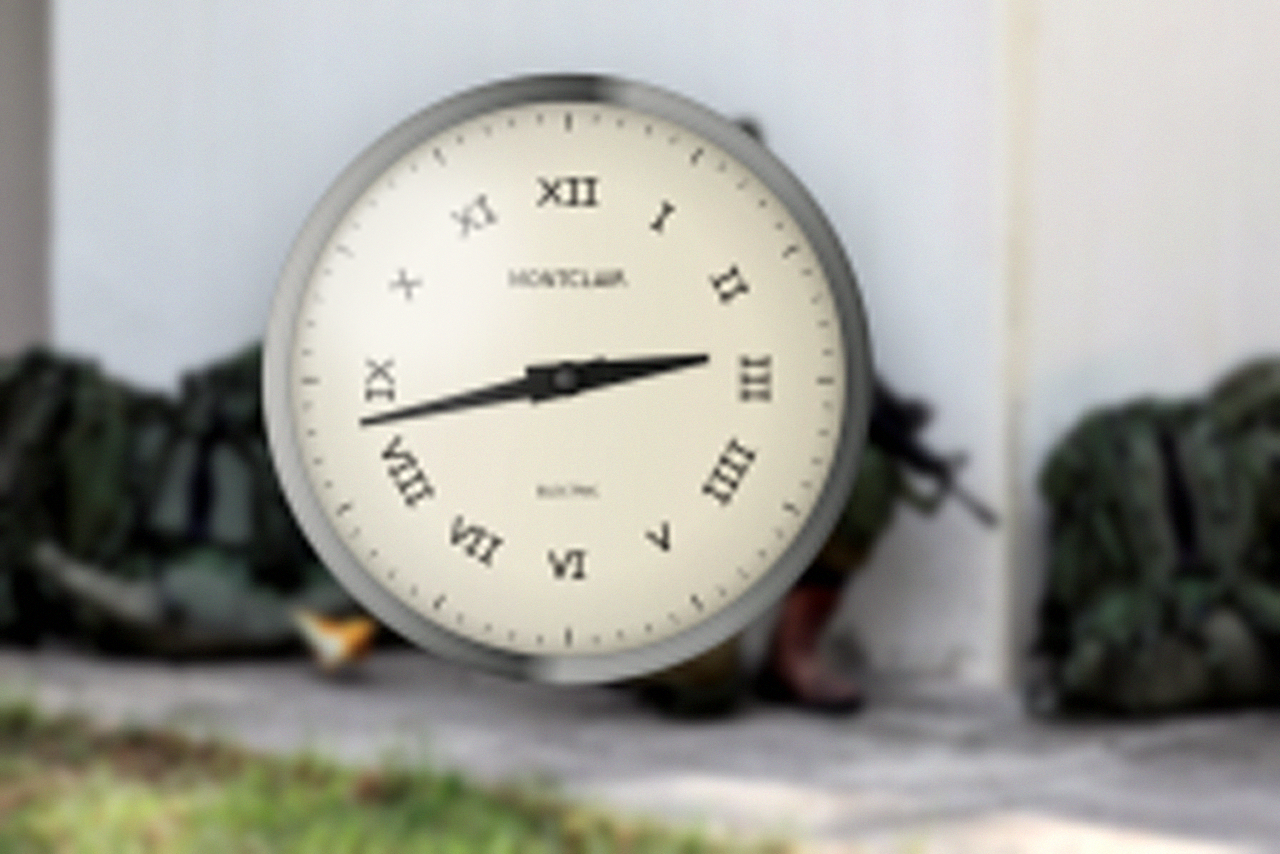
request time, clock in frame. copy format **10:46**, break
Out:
**2:43**
